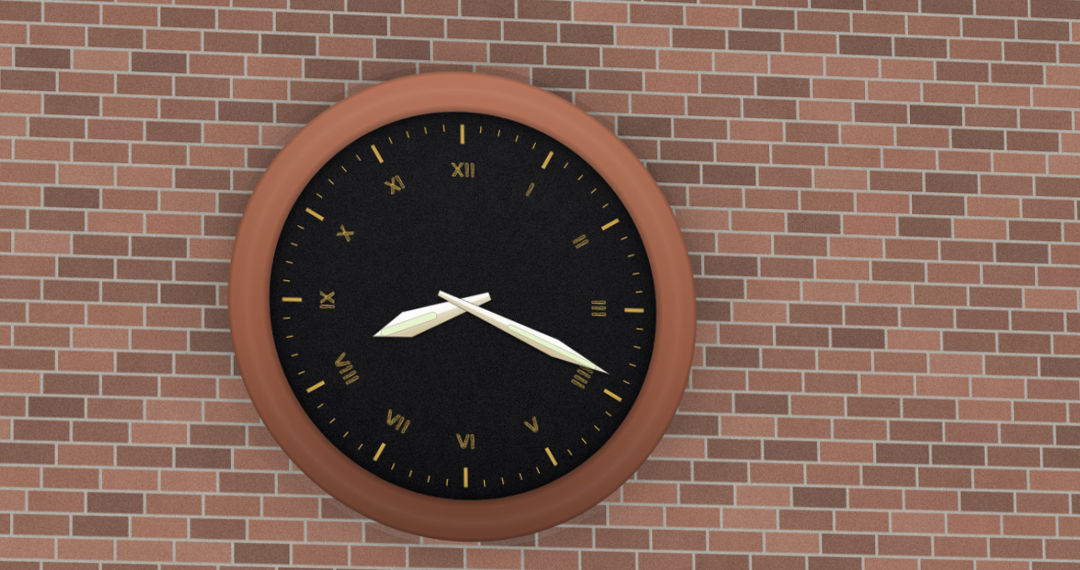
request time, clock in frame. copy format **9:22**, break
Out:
**8:19**
